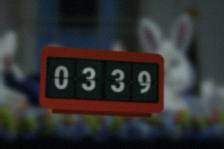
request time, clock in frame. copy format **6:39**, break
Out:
**3:39**
